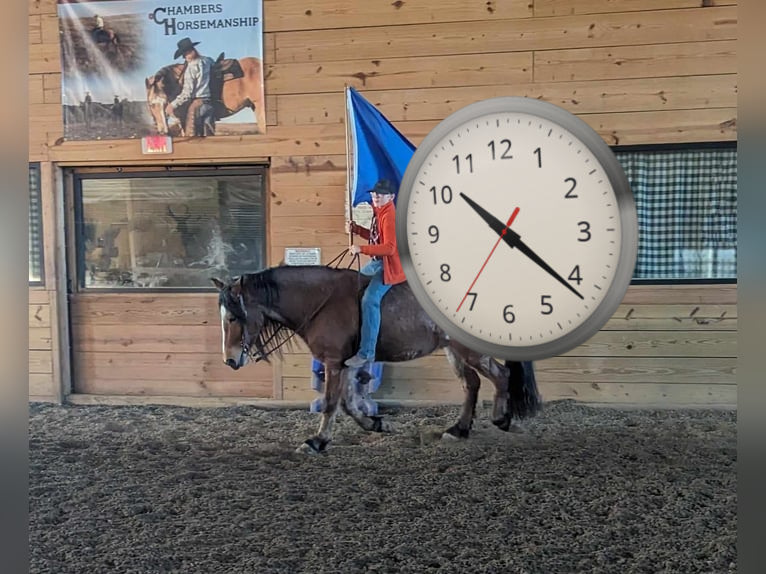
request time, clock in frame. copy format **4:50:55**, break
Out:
**10:21:36**
